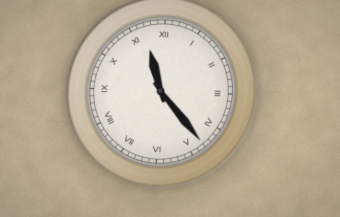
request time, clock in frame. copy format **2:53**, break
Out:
**11:23**
